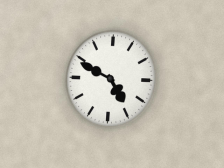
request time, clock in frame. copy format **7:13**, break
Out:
**4:49**
